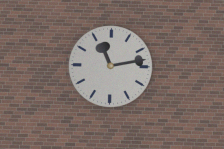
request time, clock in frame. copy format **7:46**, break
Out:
**11:13**
